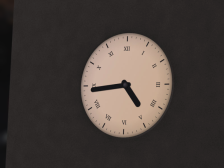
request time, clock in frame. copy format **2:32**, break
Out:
**4:44**
